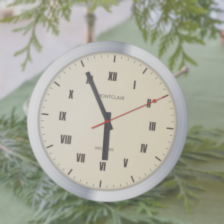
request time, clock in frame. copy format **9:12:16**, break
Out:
**5:55:10**
